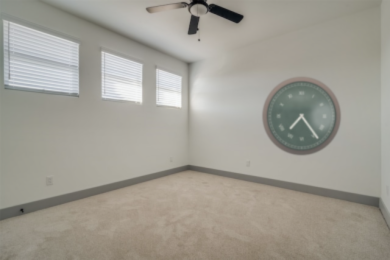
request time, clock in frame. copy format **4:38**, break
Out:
**7:24**
